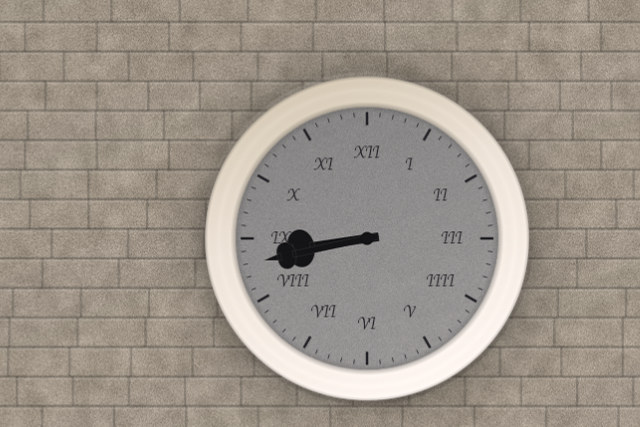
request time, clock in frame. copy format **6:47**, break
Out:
**8:43**
